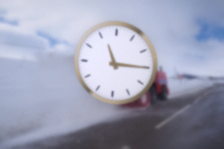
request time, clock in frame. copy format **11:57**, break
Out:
**11:15**
